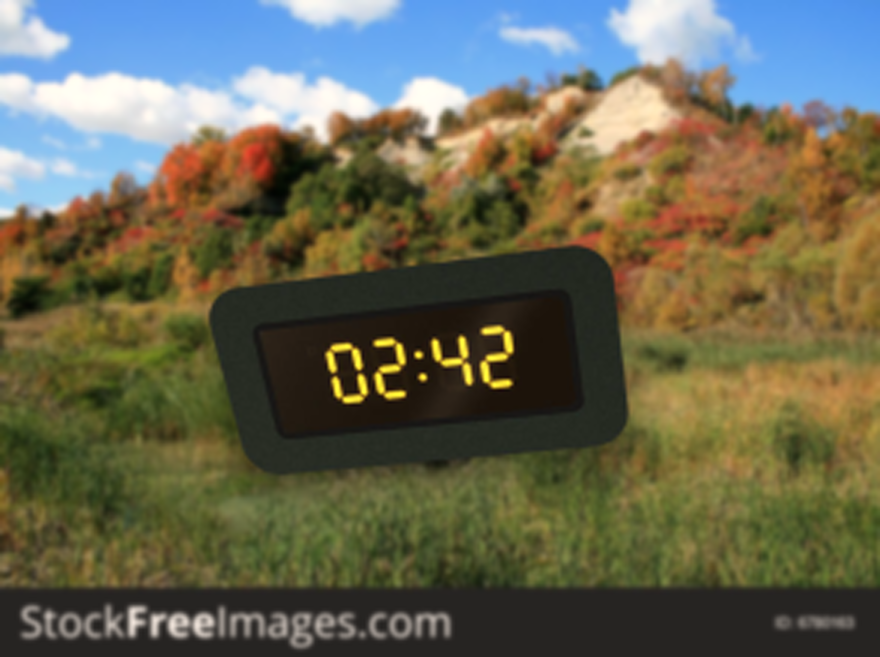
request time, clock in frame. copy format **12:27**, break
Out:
**2:42**
